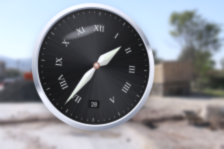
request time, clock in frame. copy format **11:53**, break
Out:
**1:36**
